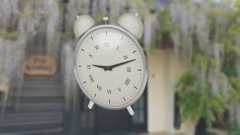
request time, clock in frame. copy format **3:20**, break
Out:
**9:12**
